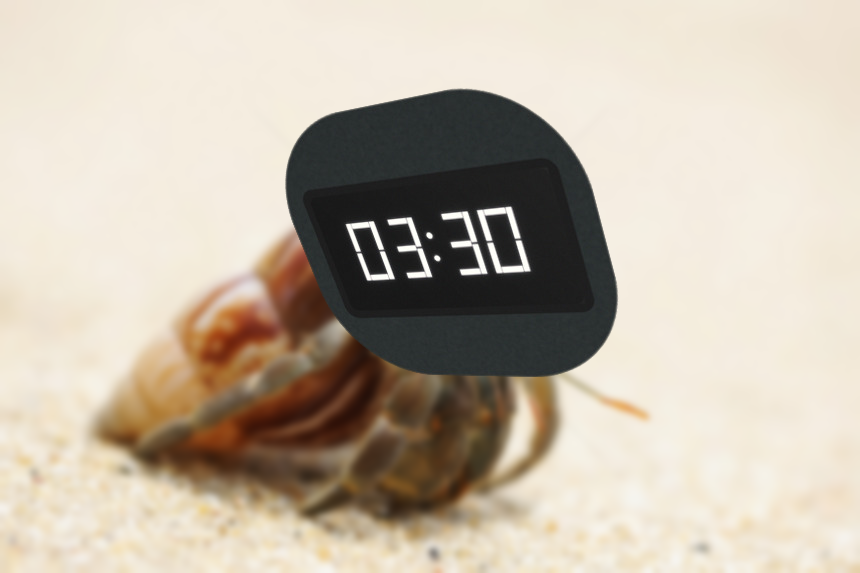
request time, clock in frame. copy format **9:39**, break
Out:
**3:30**
